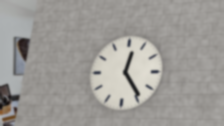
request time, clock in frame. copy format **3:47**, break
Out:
**12:24**
